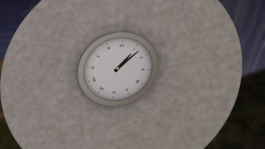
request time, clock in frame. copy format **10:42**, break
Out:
**1:07**
